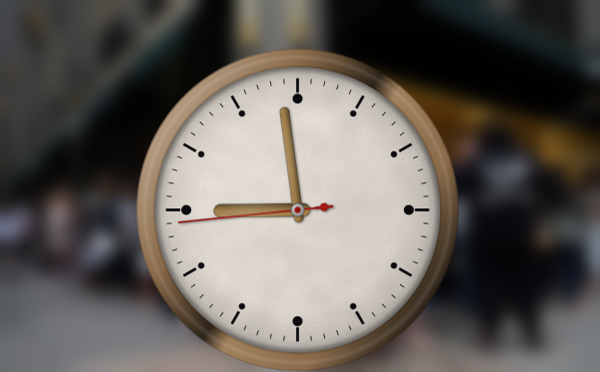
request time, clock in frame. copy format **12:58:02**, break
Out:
**8:58:44**
